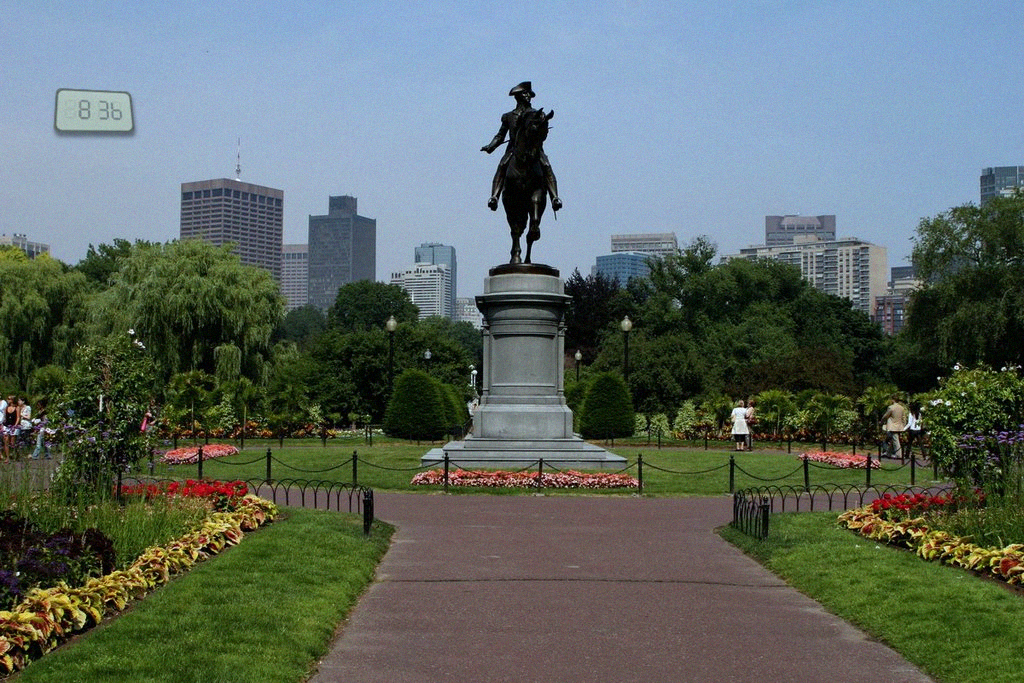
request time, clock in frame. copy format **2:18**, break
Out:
**8:36**
